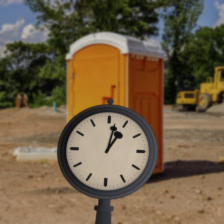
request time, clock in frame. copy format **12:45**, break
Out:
**1:02**
